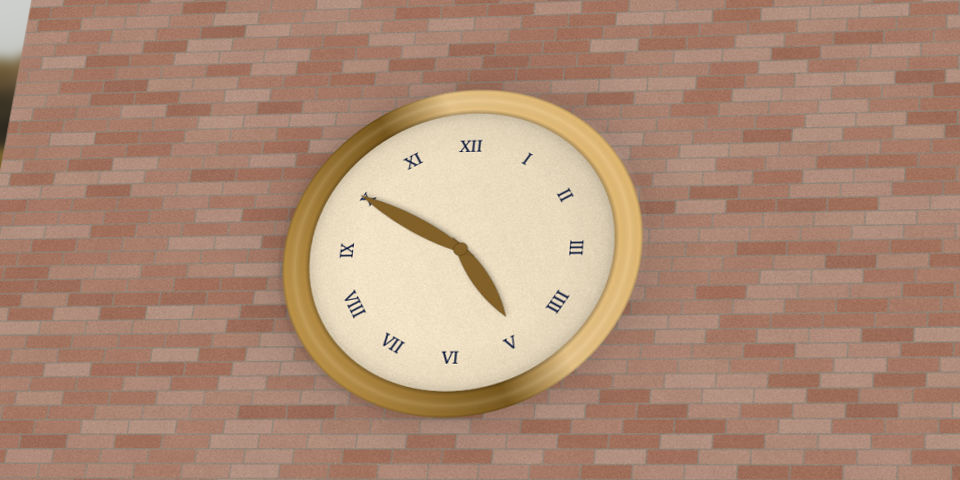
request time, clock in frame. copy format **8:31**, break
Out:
**4:50**
